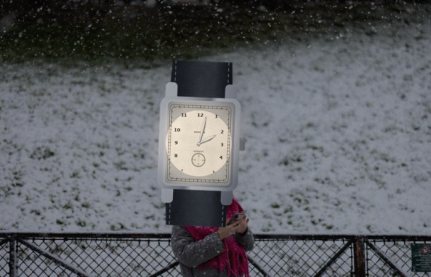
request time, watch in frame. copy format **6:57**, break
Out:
**2:02**
